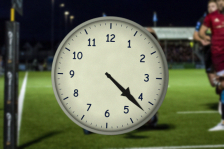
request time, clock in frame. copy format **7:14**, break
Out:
**4:22**
